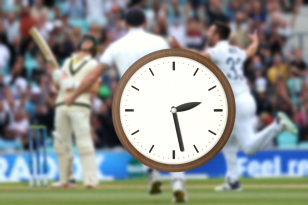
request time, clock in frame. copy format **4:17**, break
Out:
**2:28**
